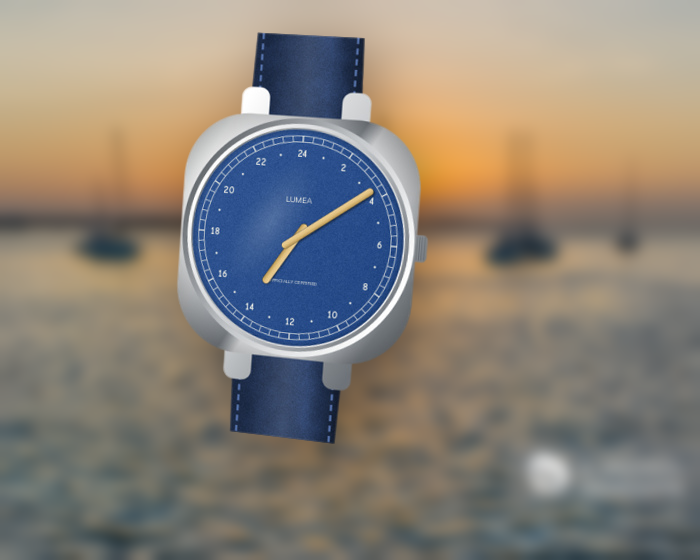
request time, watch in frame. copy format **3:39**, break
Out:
**14:09**
